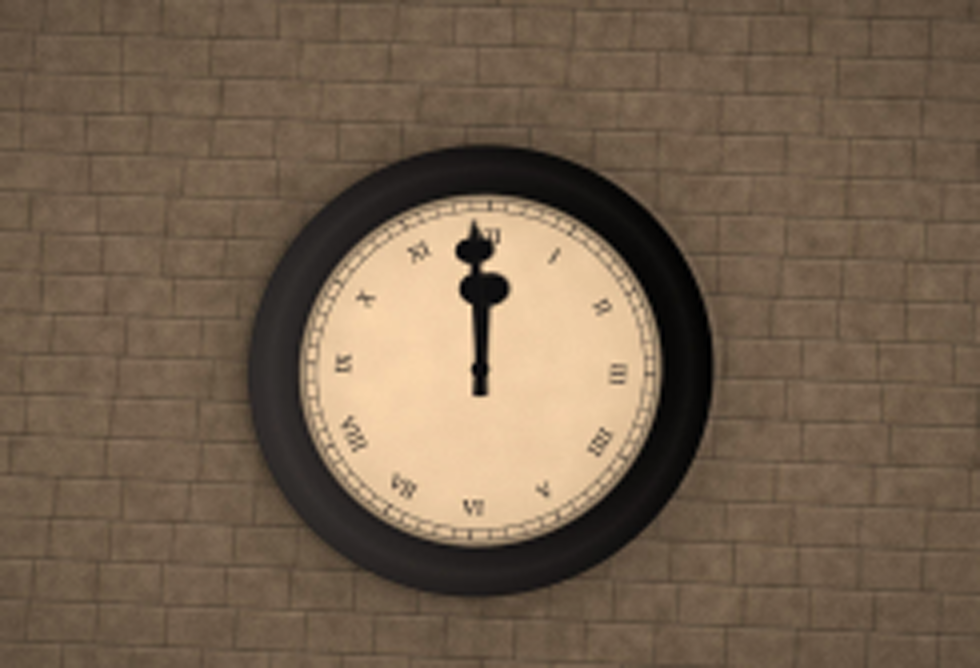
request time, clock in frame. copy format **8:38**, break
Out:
**11:59**
